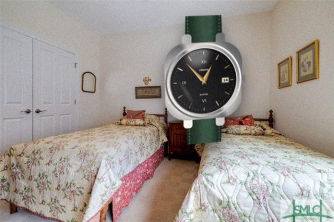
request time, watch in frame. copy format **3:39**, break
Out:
**12:53**
